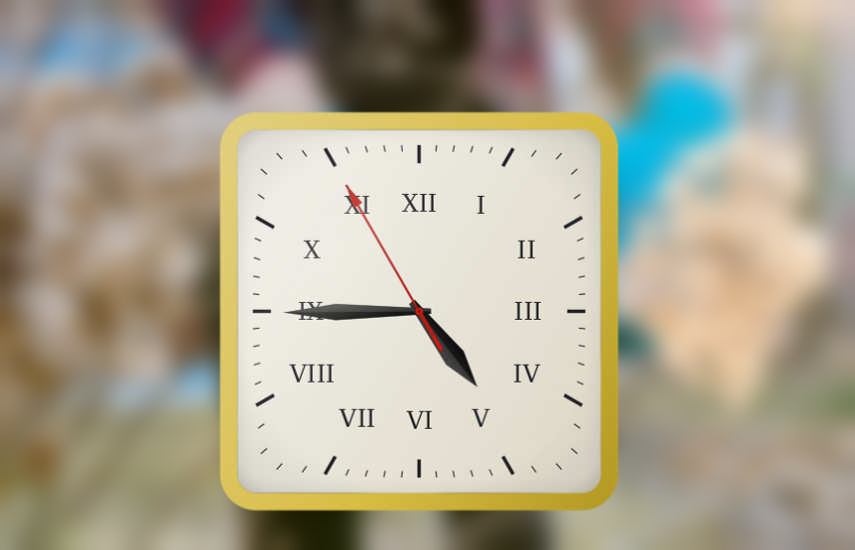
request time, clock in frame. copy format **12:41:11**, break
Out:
**4:44:55**
